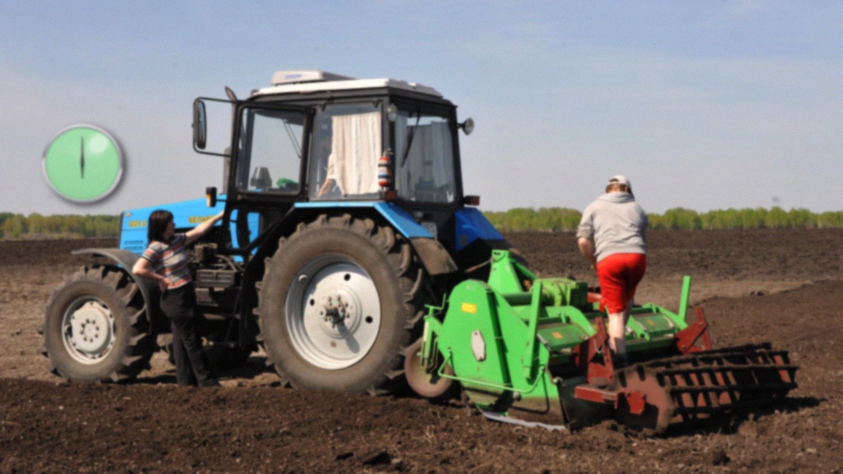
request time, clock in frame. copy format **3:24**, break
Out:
**6:00**
